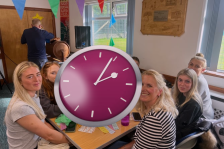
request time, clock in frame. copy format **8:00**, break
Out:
**2:04**
